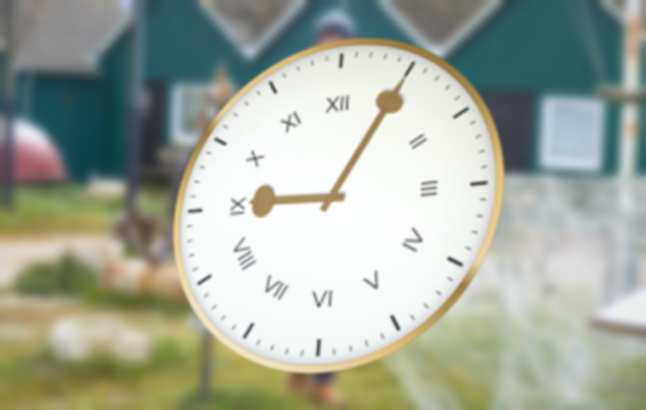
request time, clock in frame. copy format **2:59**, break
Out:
**9:05**
